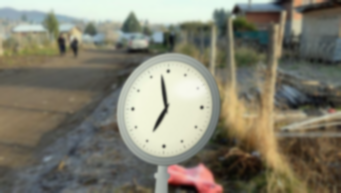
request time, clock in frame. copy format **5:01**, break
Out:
**6:58**
